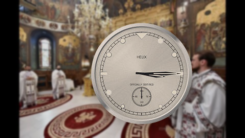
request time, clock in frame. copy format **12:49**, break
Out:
**3:15**
